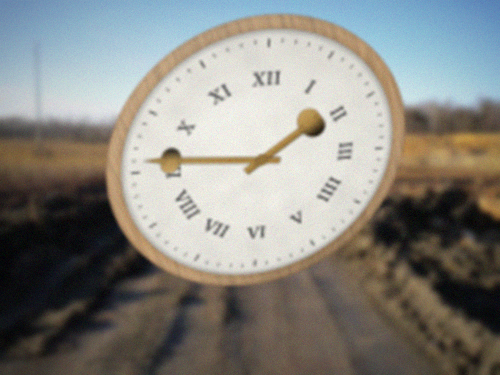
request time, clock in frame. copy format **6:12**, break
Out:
**1:46**
